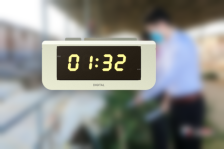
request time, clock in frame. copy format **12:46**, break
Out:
**1:32**
